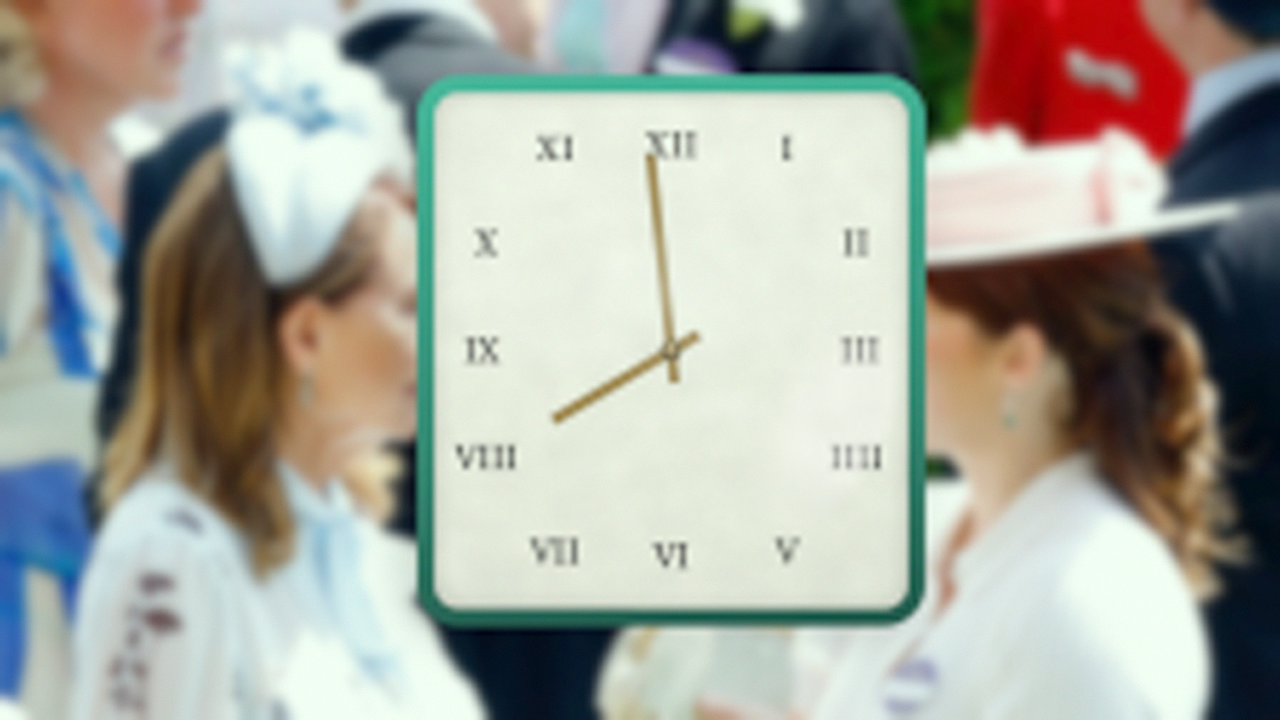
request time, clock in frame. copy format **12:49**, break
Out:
**7:59**
